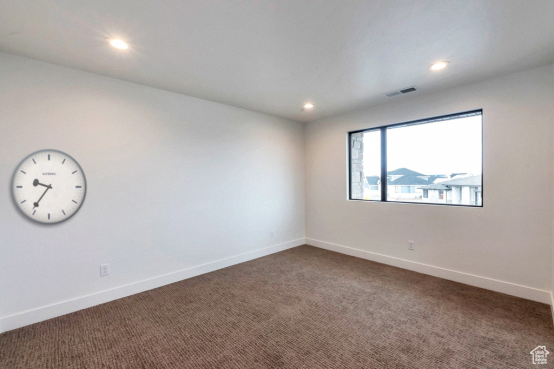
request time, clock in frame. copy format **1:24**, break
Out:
**9:36**
